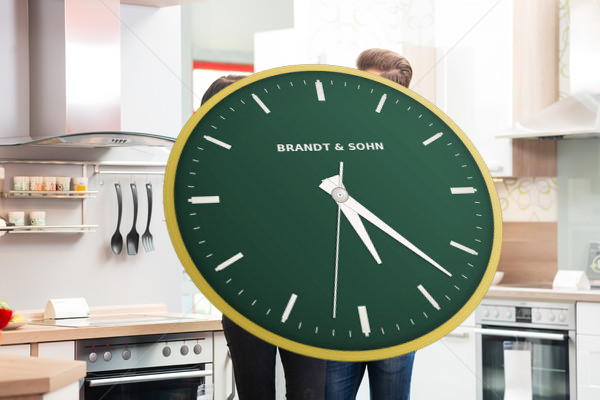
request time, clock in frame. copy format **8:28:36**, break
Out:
**5:22:32**
